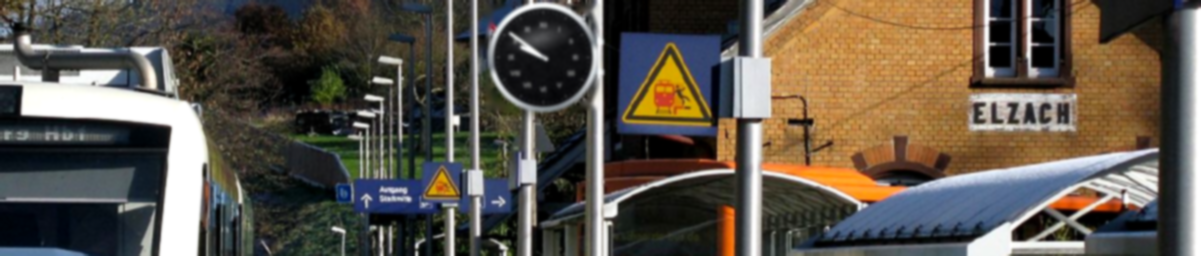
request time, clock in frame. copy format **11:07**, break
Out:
**9:51**
